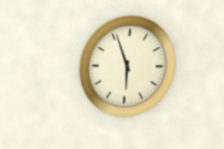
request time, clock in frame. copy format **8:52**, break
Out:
**5:56**
